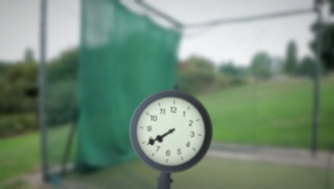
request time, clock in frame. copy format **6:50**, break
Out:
**7:39**
